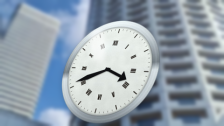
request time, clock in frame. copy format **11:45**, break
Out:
**3:41**
